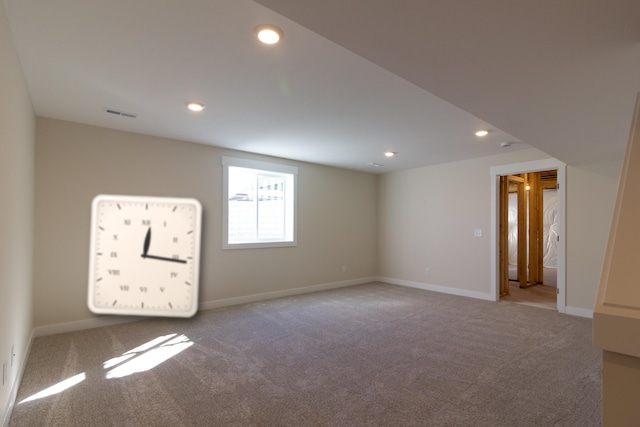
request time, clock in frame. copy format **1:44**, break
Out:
**12:16**
